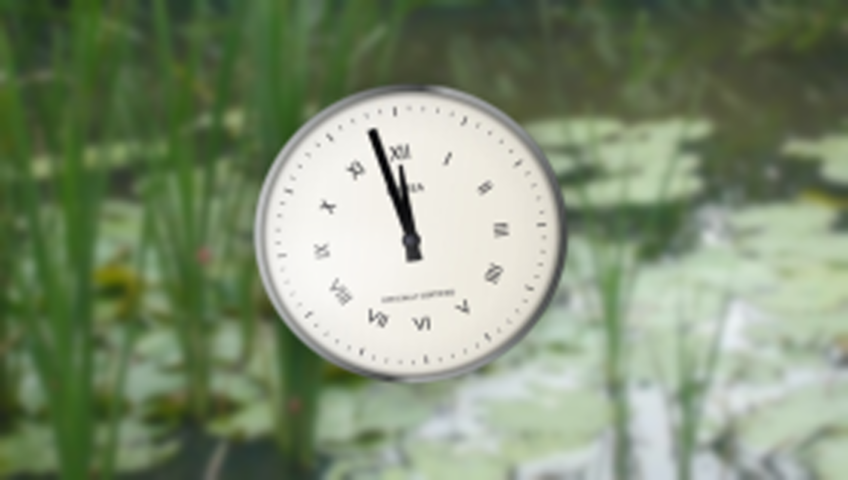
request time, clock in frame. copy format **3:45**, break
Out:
**11:58**
